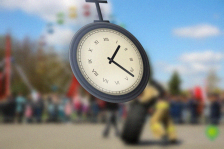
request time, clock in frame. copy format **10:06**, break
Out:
**1:22**
